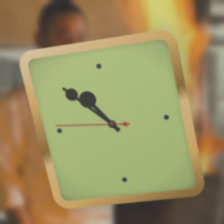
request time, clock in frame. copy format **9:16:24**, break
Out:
**10:52:46**
